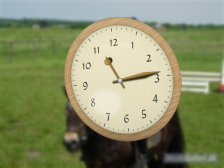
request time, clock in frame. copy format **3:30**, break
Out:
**11:14**
